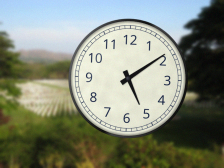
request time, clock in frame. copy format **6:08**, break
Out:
**5:09**
